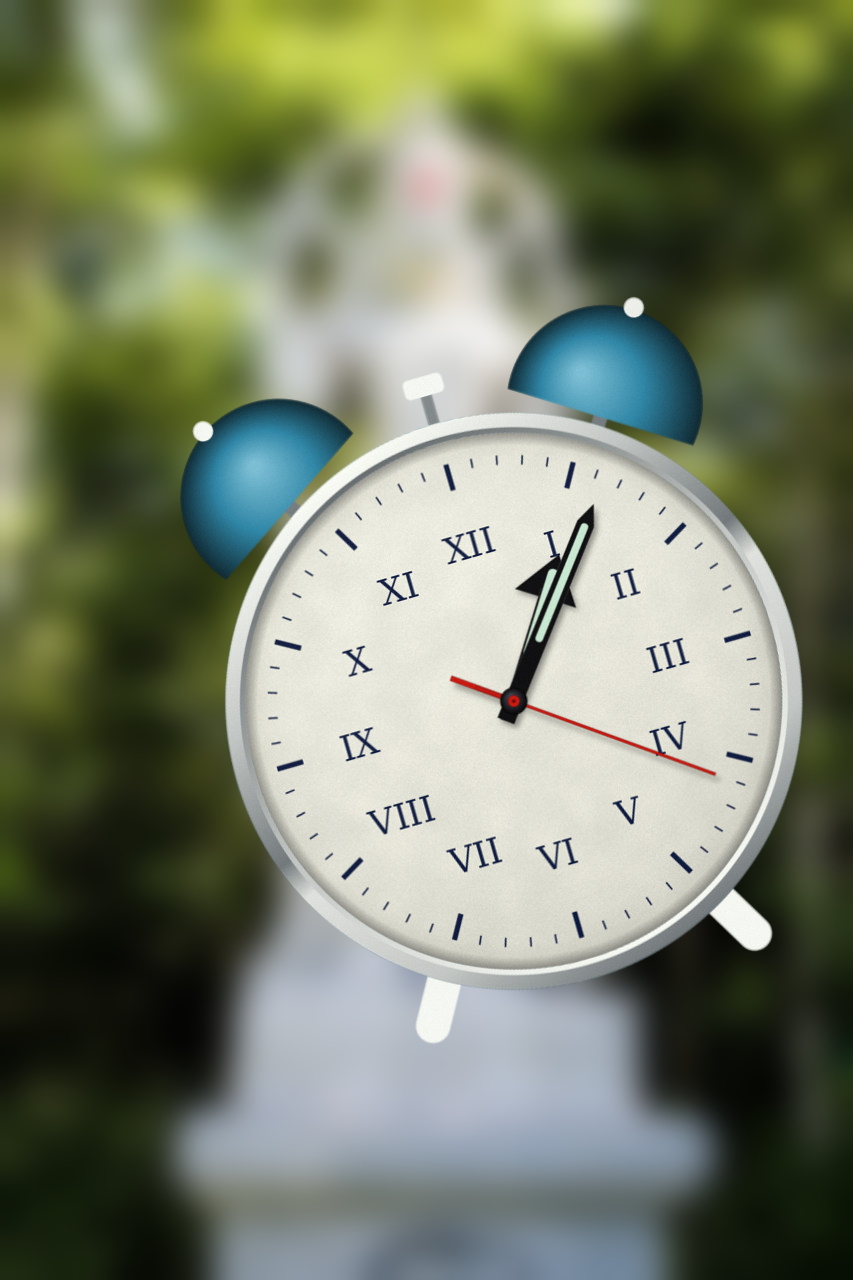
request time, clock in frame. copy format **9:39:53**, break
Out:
**1:06:21**
